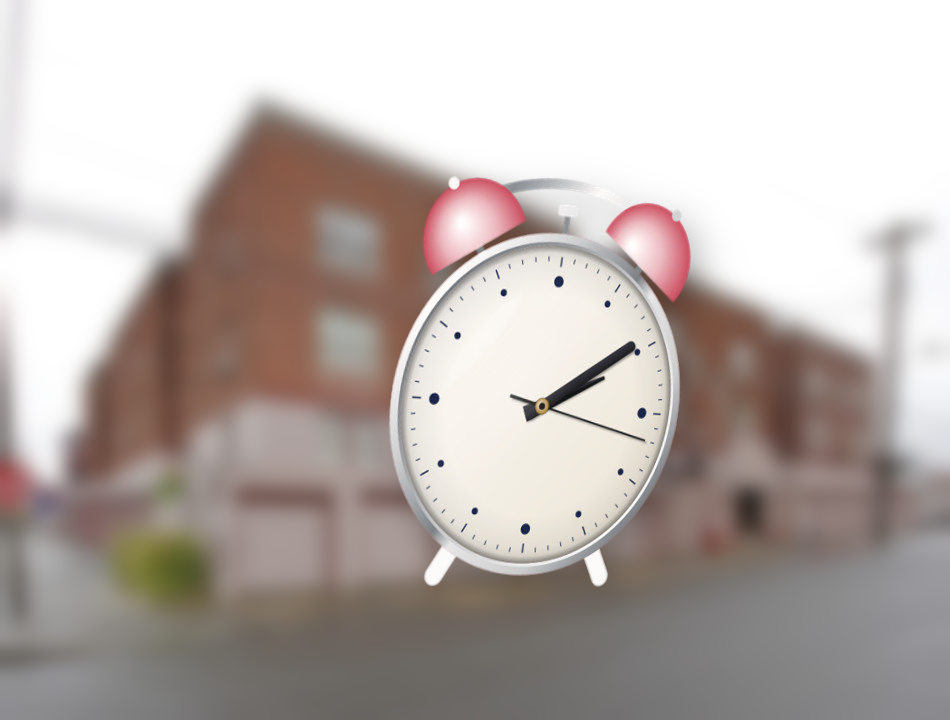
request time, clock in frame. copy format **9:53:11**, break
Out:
**2:09:17**
